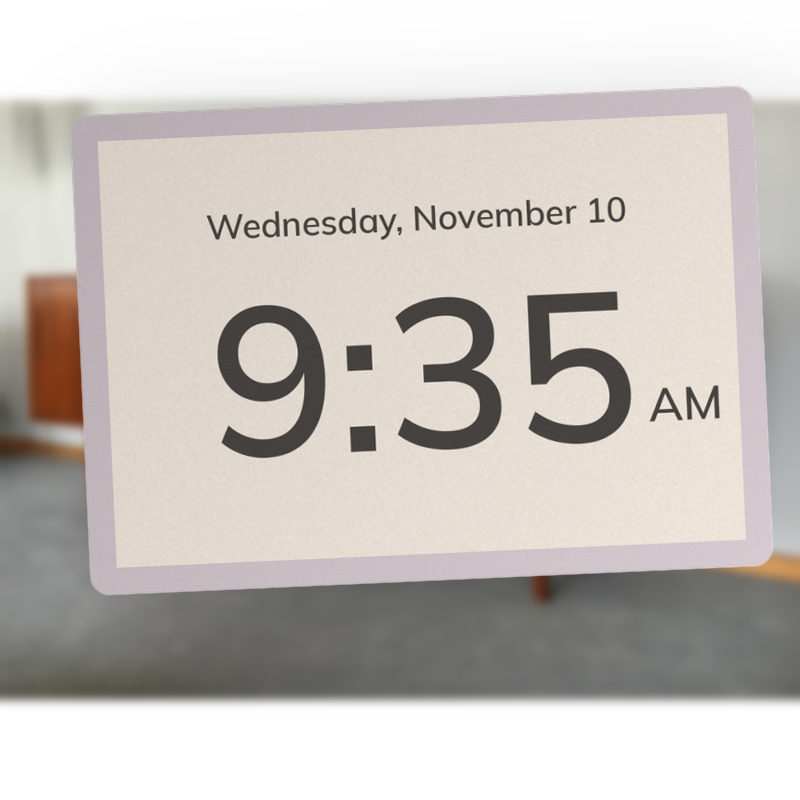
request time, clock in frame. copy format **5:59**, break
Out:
**9:35**
